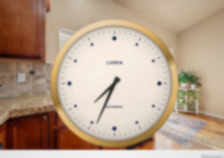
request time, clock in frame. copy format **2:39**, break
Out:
**7:34**
